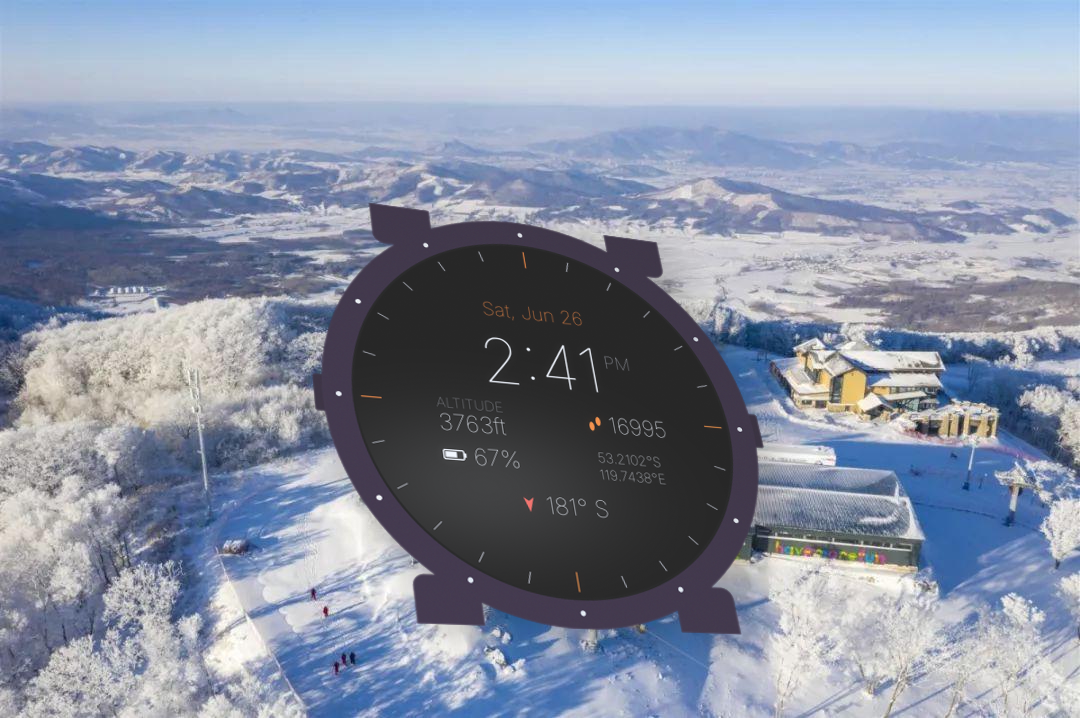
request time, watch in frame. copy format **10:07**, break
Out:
**2:41**
